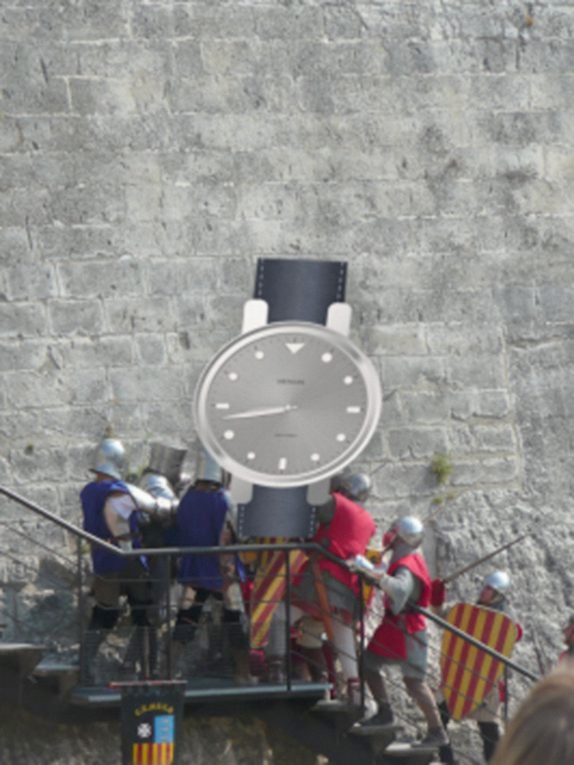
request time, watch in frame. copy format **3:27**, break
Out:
**8:43**
